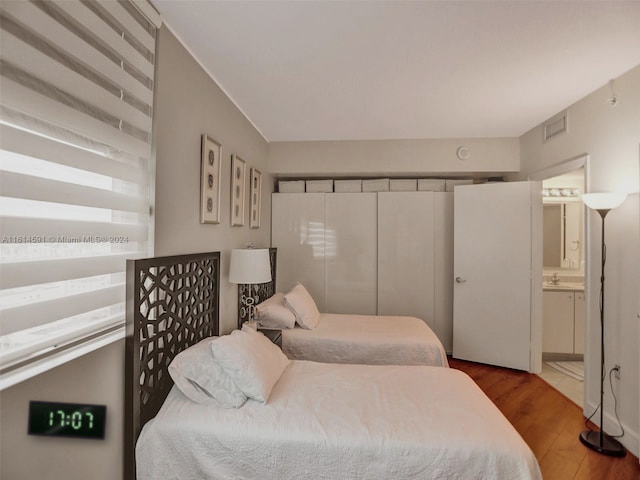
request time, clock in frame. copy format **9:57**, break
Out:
**17:07**
